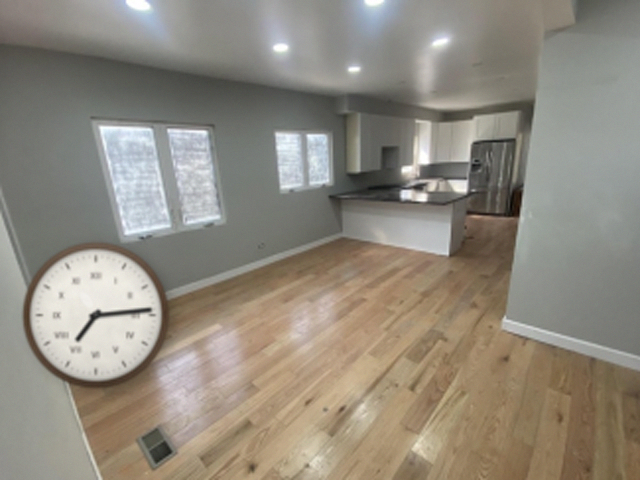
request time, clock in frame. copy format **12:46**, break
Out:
**7:14**
